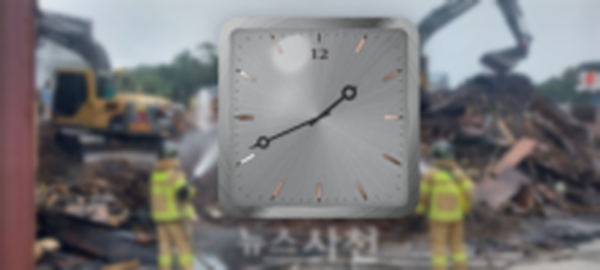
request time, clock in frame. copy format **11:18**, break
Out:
**1:41**
